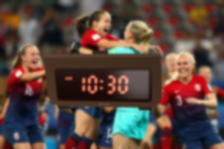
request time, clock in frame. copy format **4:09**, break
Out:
**10:30**
